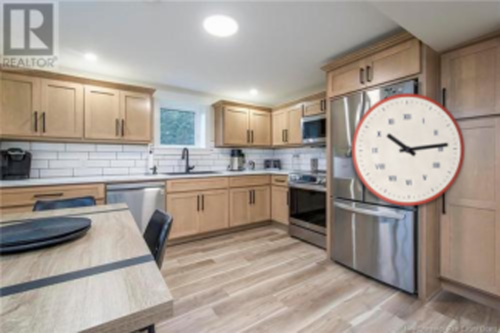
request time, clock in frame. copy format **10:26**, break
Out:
**10:14**
